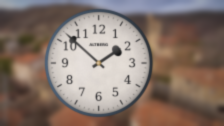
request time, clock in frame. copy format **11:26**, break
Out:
**1:52**
